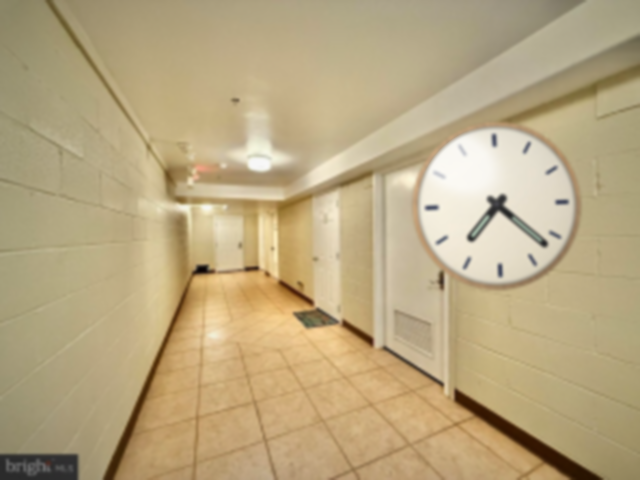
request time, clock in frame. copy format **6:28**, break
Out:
**7:22**
